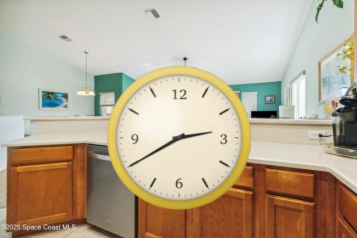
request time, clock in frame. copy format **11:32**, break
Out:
**2:40**
